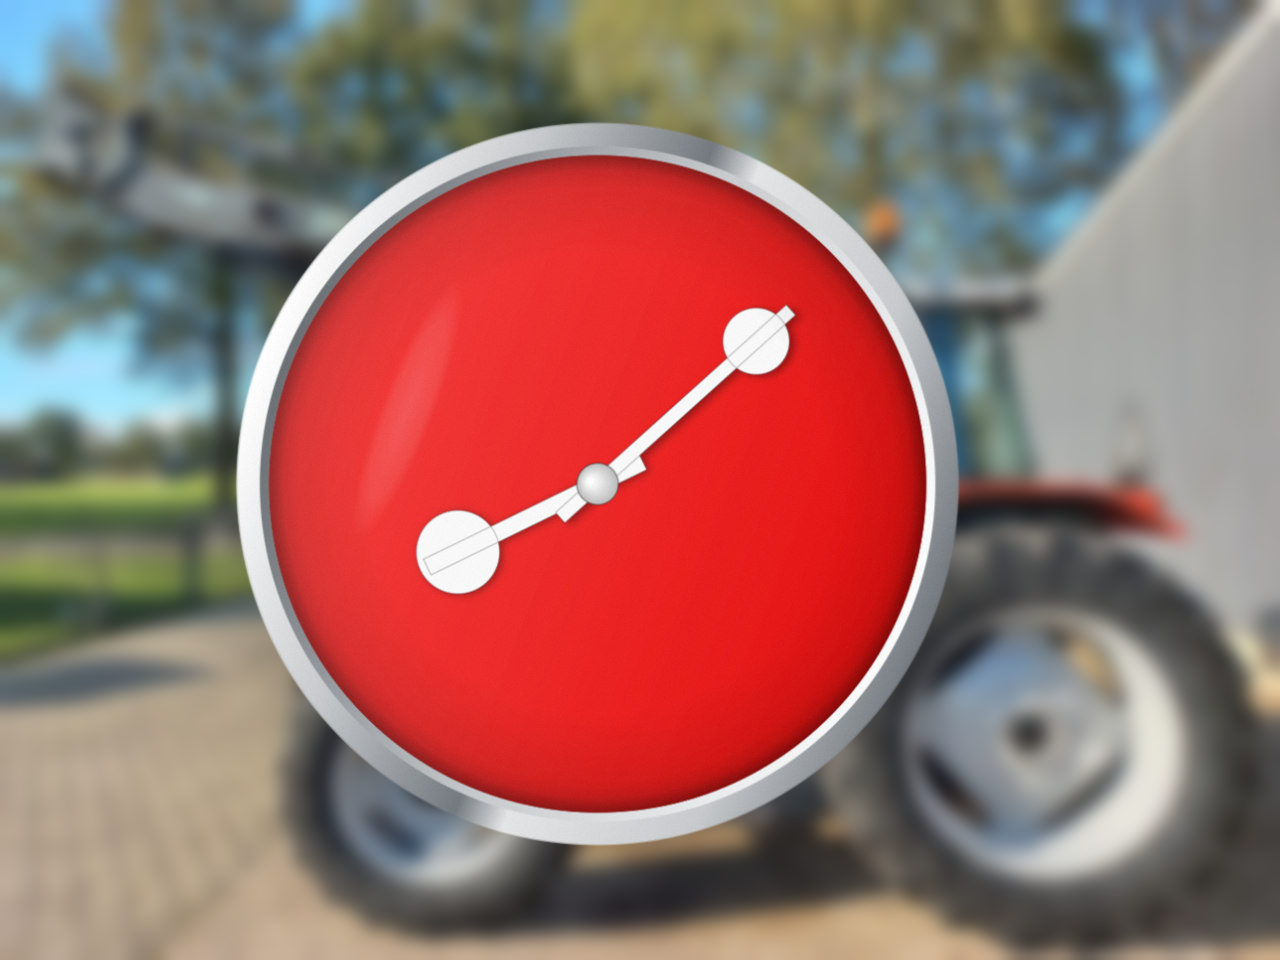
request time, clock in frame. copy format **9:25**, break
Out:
**8:08**
